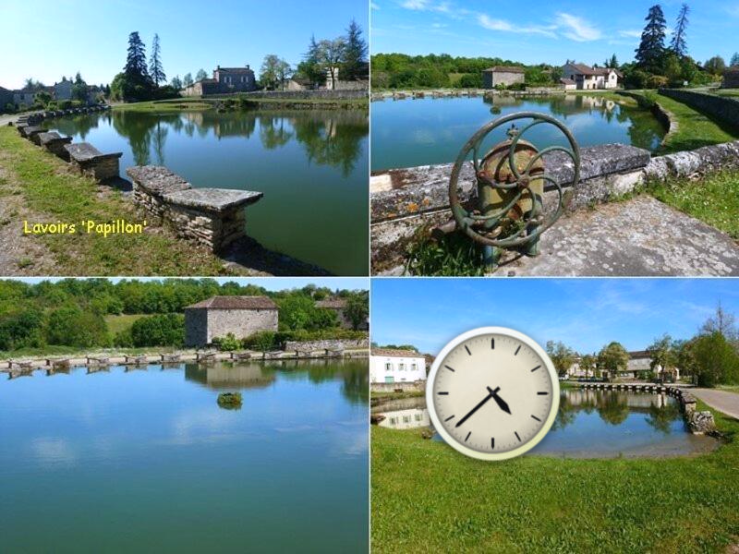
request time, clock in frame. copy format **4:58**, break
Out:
**4:38**
